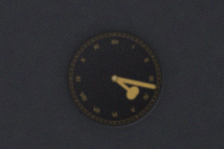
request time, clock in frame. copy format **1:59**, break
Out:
**4:17**
